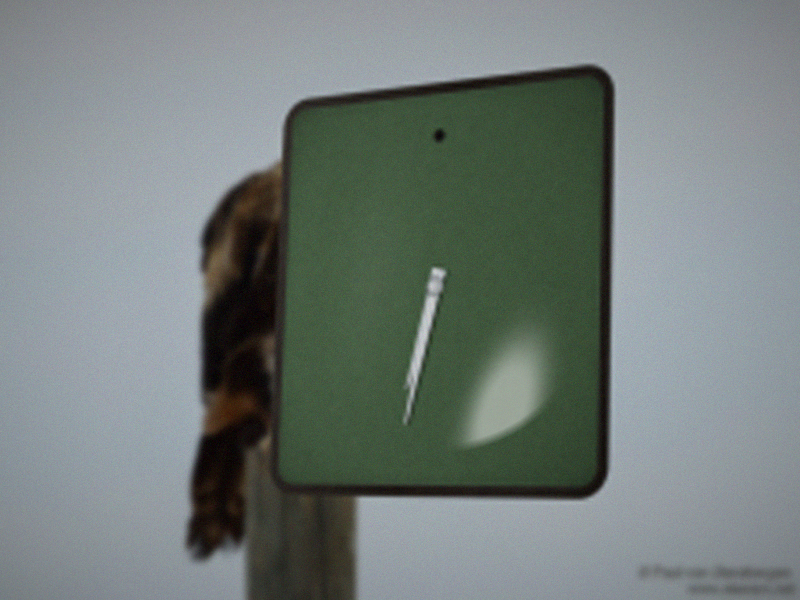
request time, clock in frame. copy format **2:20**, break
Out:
**6:32**
